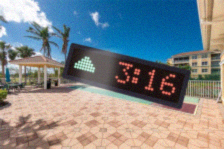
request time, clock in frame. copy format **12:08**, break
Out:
**3:16**
